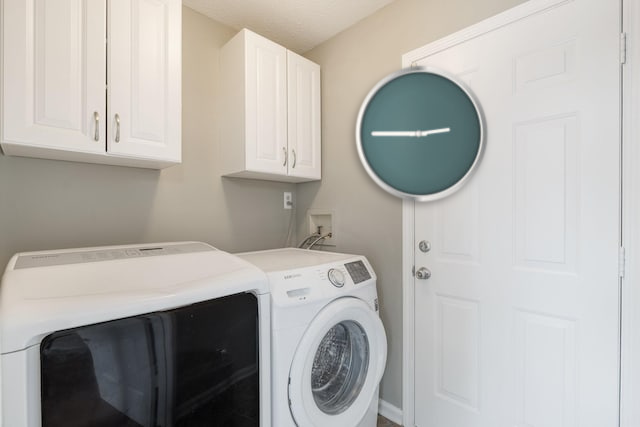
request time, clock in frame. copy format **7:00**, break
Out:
**2:45**
